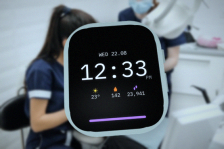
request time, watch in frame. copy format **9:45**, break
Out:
**12:33**
